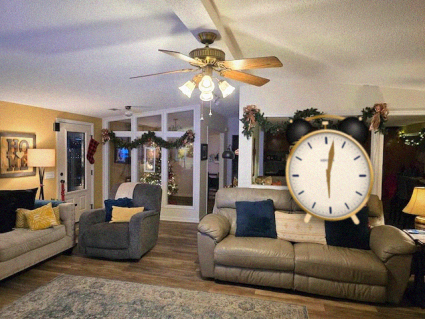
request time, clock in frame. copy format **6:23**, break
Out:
**6:02**
